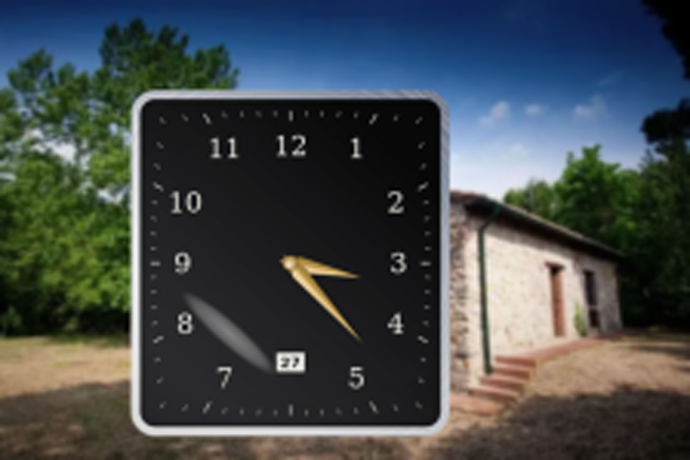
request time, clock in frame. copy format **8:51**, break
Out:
**3:23**
